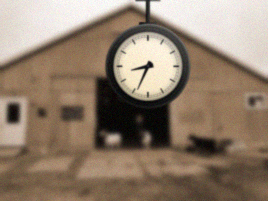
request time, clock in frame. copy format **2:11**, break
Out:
**8:34**
